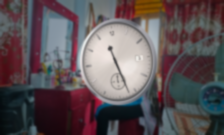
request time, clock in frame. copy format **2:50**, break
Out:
**11:27**
